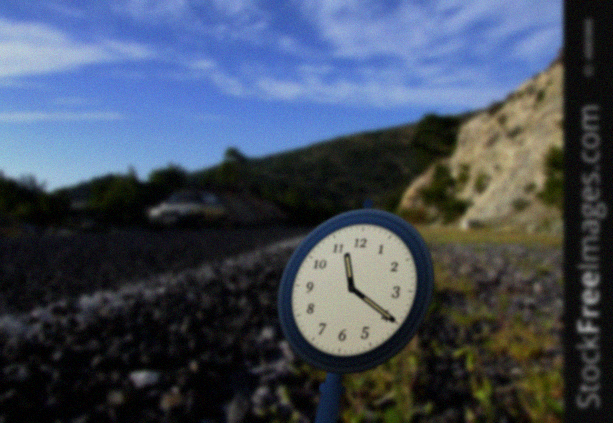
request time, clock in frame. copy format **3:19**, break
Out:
**11:20**
